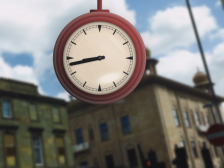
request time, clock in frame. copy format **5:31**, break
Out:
**8:43**
